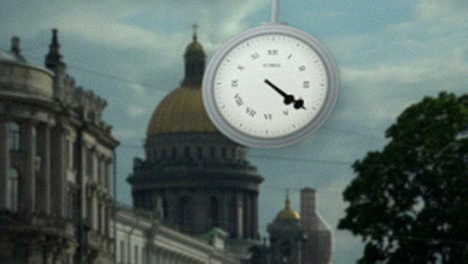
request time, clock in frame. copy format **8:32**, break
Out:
**4:21**
